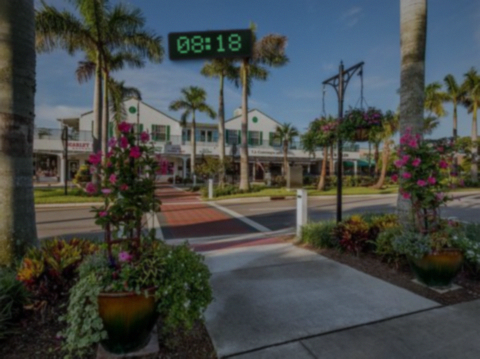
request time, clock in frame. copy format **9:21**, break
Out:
**8:18**
